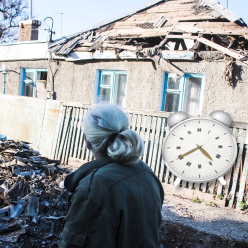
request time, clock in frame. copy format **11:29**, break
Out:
**4:40**
